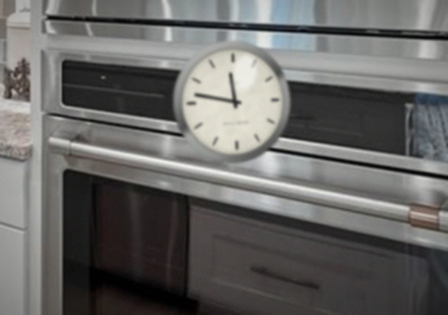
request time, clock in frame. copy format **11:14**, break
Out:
**11:47**
